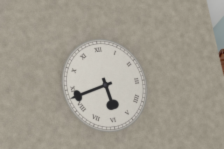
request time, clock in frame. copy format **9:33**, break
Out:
**5:43**
